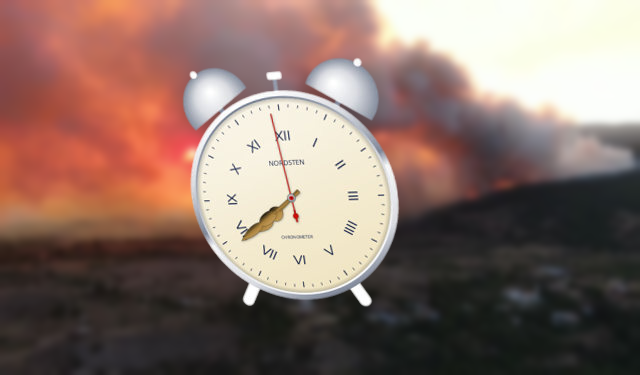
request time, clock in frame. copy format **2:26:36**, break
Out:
**7:38:59**
